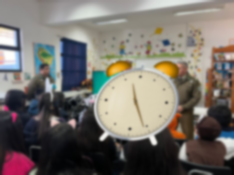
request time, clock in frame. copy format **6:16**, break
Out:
**11:26**
